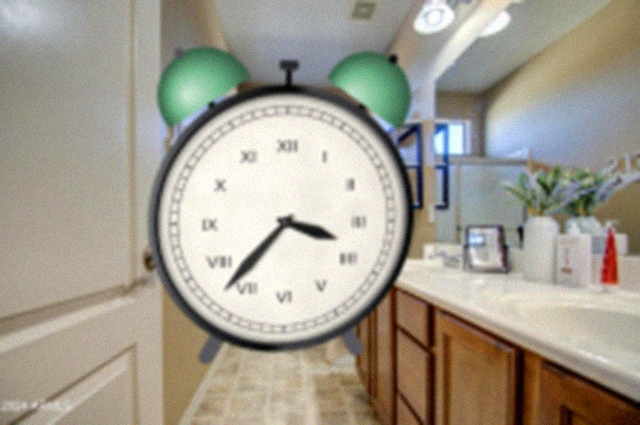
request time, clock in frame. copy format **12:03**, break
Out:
**3:37**
